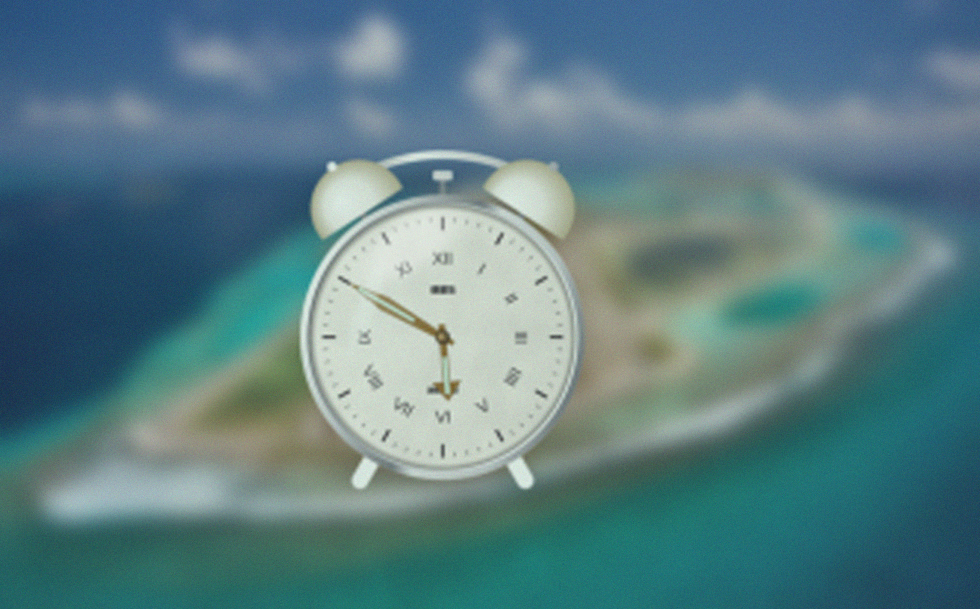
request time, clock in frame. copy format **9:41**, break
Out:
**5:50**
